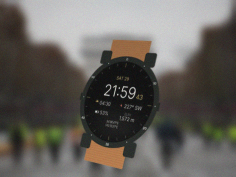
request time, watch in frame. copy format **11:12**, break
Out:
**21:59**
